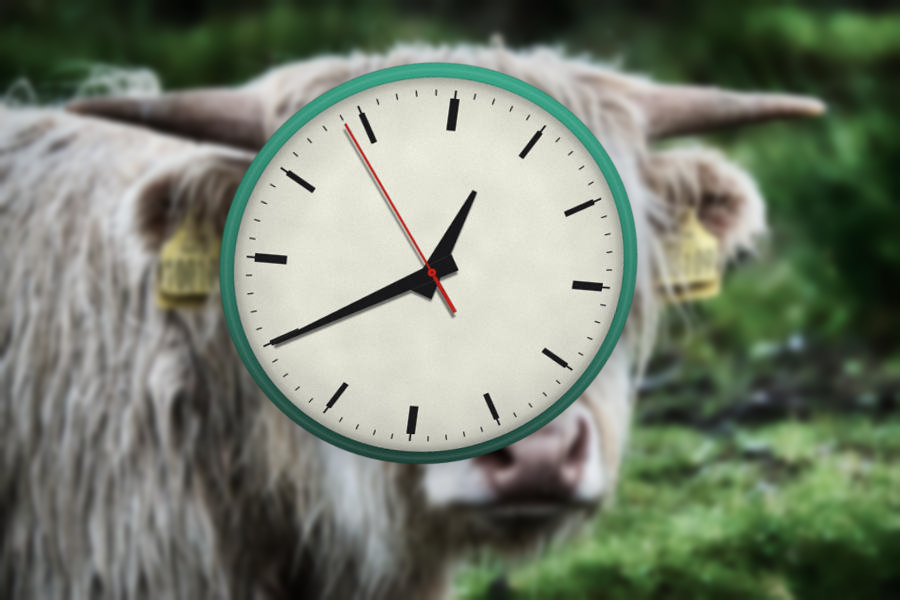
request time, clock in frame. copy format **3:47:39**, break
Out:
**12:39:54**
